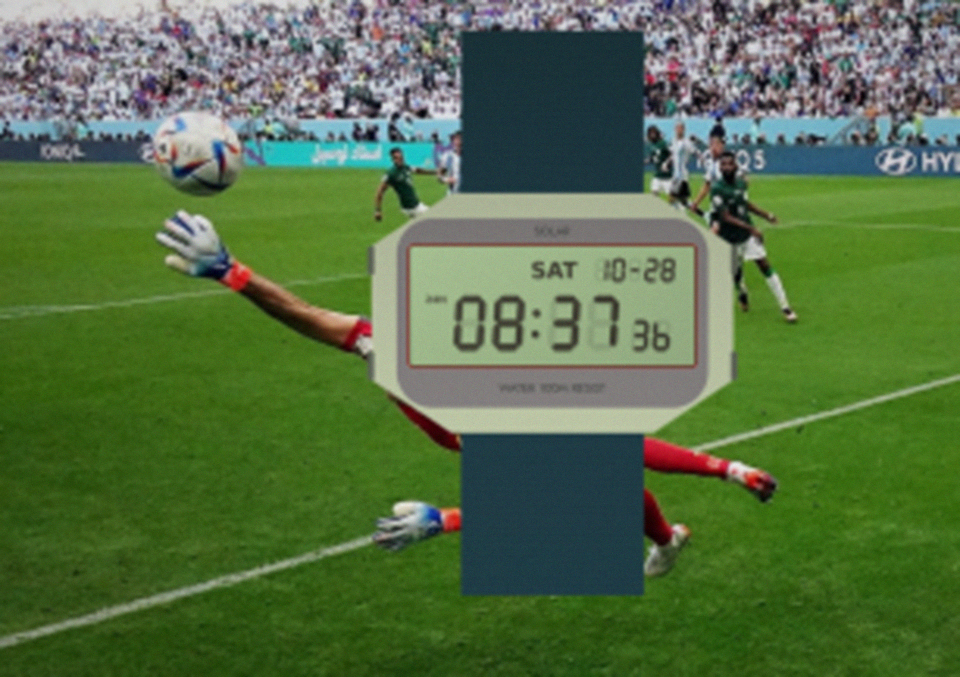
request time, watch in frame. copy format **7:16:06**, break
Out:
**8:37:36**
